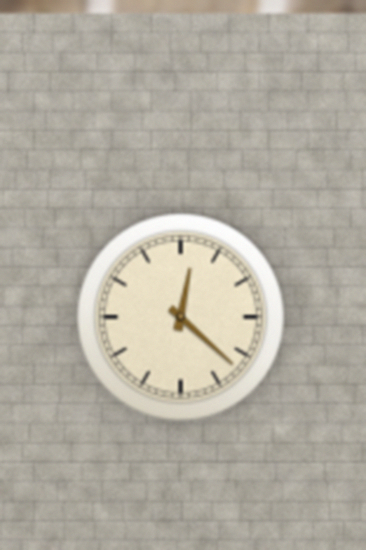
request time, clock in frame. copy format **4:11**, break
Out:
**12:22**
